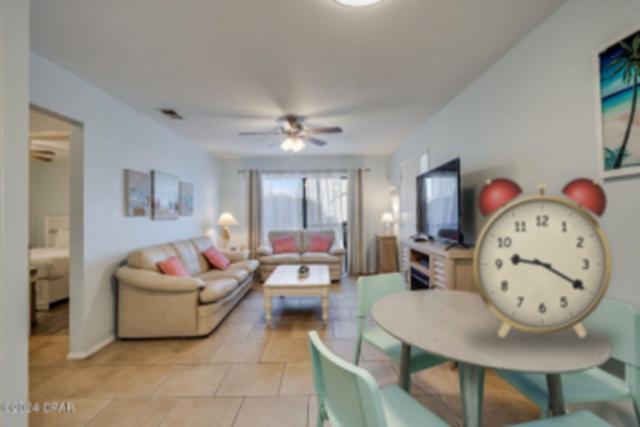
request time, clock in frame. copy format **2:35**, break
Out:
**9:20**
